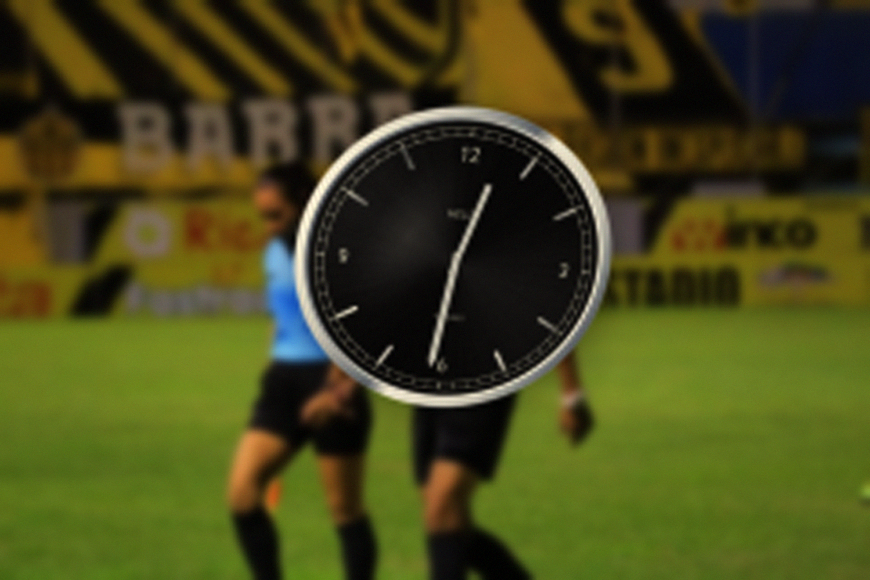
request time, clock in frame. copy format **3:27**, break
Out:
**12:31**
